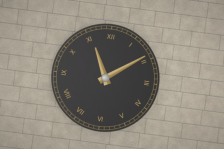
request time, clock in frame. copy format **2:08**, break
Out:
**11:09**
